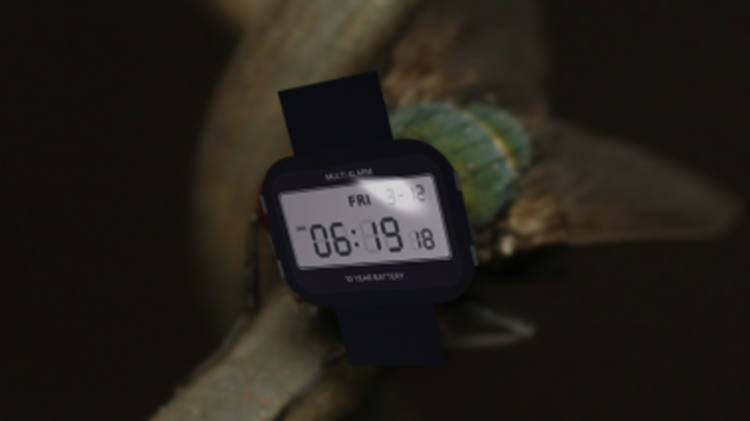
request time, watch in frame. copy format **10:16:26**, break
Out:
**6:19:18**
